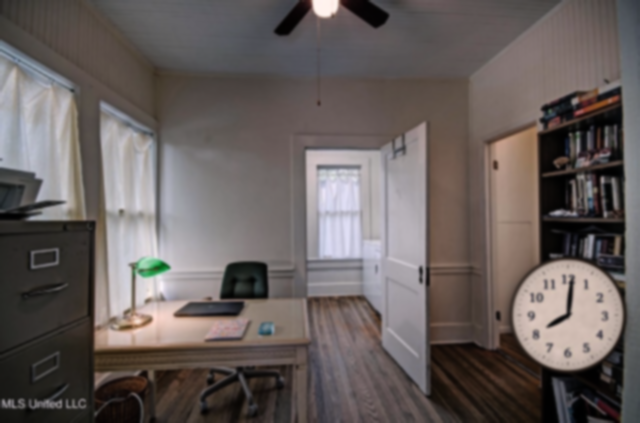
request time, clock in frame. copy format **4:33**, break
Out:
**8:01**
